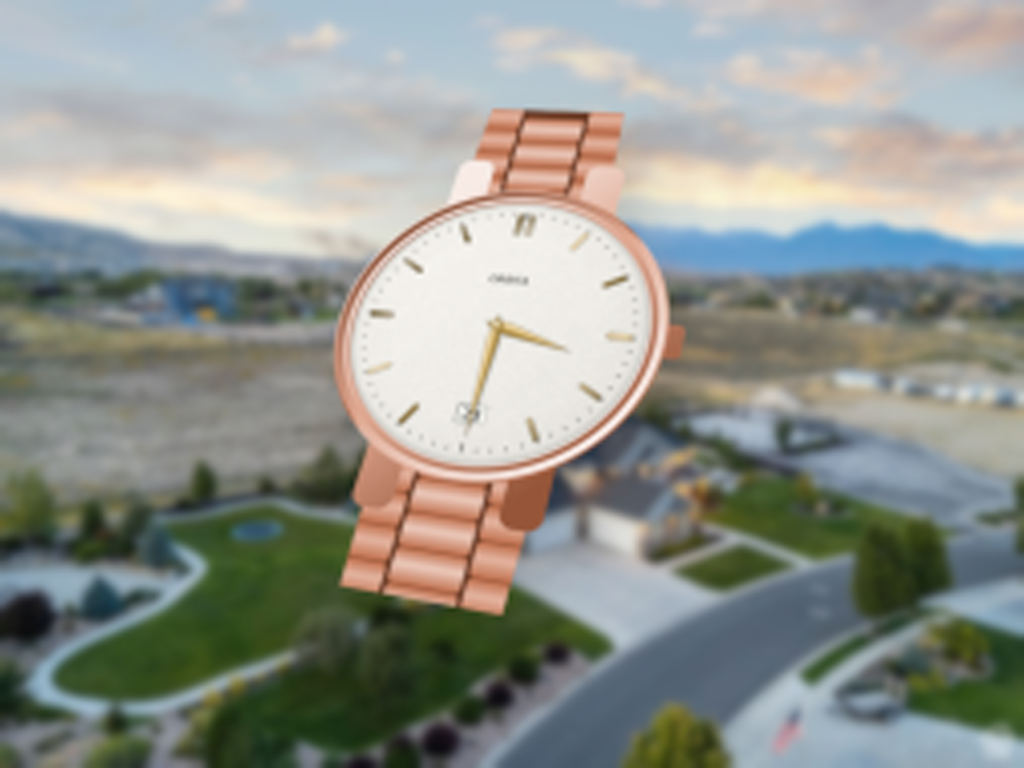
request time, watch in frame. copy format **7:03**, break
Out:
**3:30**
